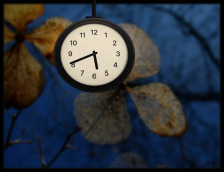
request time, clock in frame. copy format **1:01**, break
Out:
**5:41**
